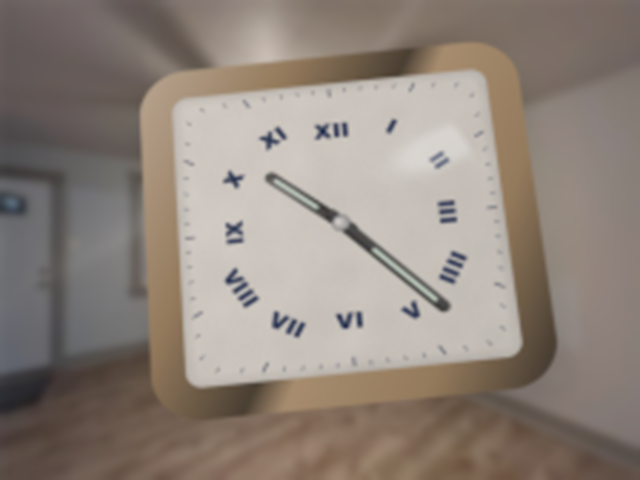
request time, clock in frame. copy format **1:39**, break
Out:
**10:23**
